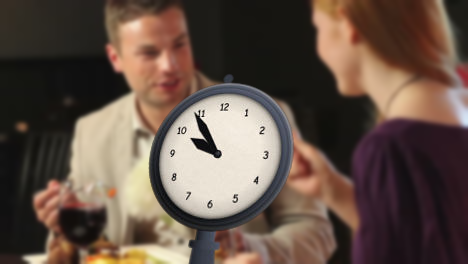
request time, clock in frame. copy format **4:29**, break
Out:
**9:54**
